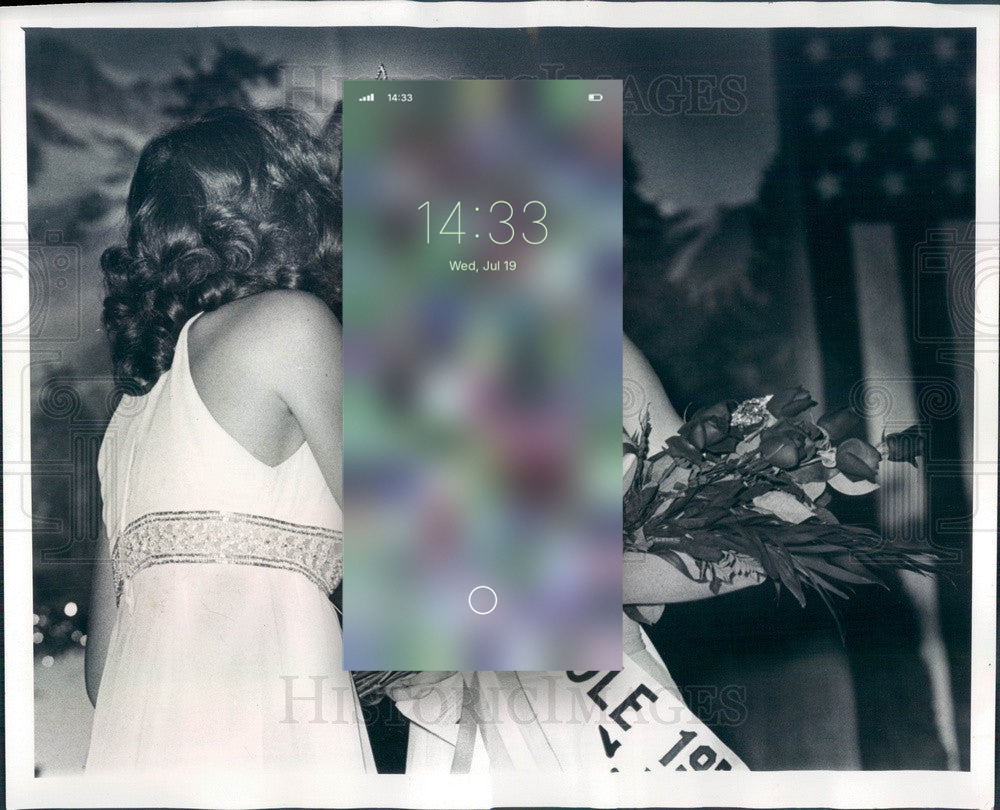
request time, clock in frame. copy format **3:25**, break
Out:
**14:33**
